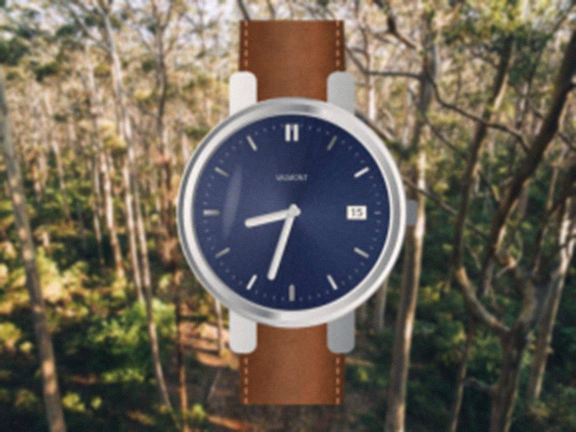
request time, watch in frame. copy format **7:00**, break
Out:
**8:33**
